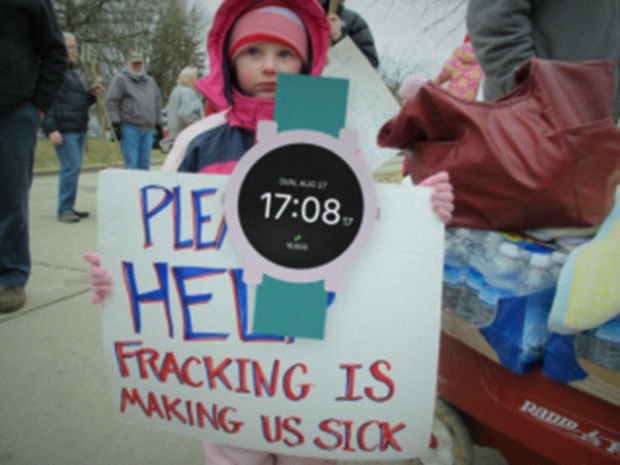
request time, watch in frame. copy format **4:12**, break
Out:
**17:08**
